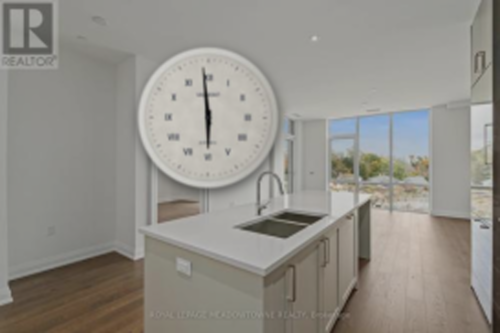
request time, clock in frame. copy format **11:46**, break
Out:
**5:59**
